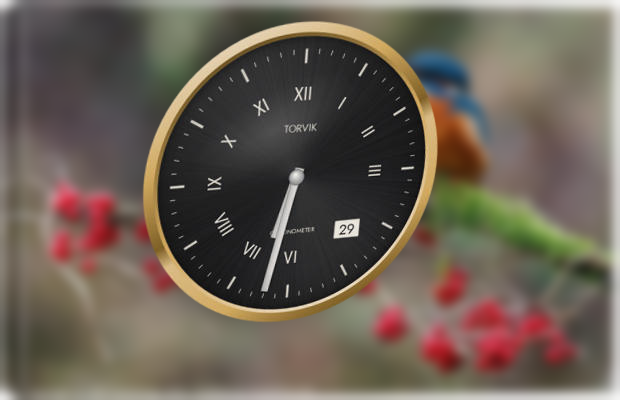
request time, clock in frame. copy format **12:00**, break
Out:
**6:32**
